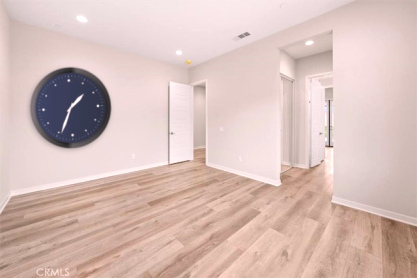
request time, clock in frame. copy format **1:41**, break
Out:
**1:34**
